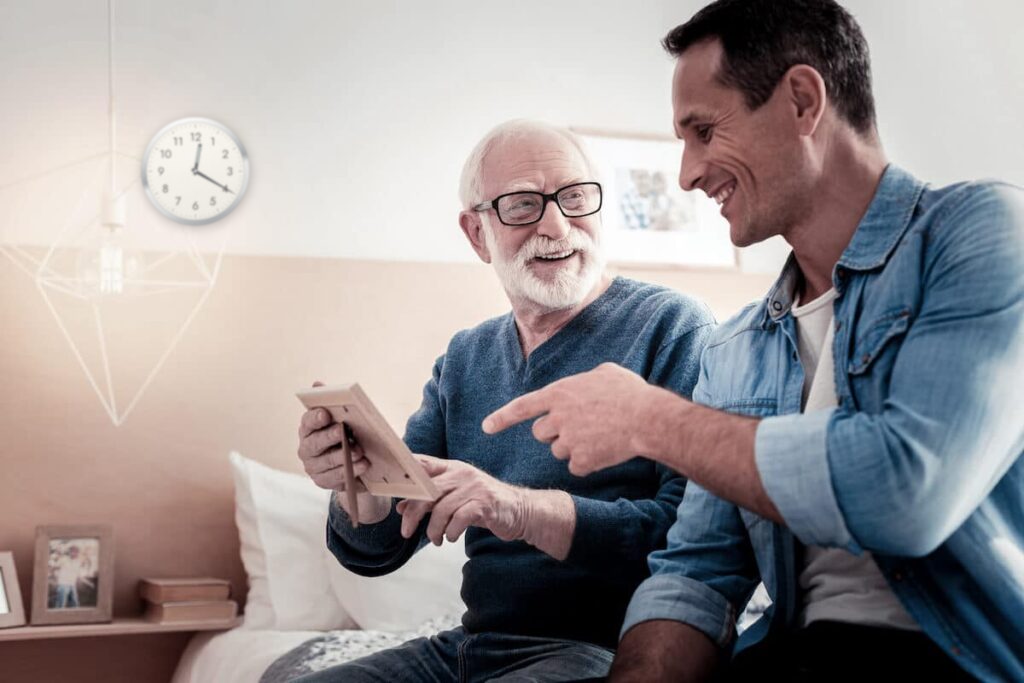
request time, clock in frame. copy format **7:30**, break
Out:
**12:20**
